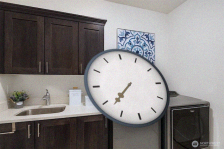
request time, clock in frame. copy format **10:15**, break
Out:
**7:38**
